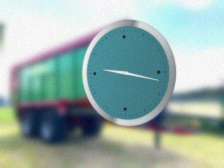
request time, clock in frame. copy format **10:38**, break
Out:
**9:17**
